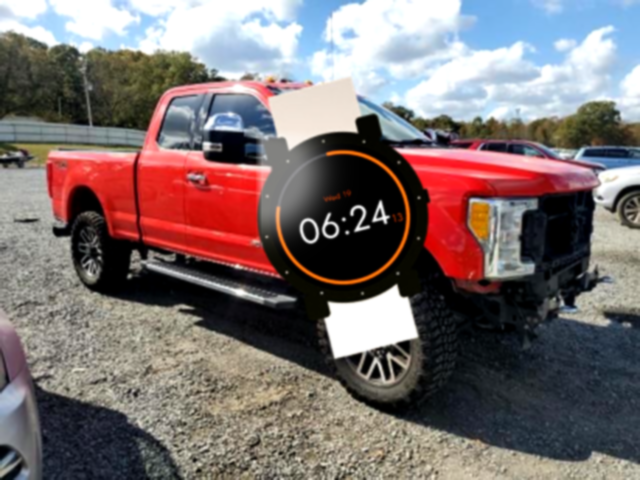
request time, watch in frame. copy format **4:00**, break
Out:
**6:24**
